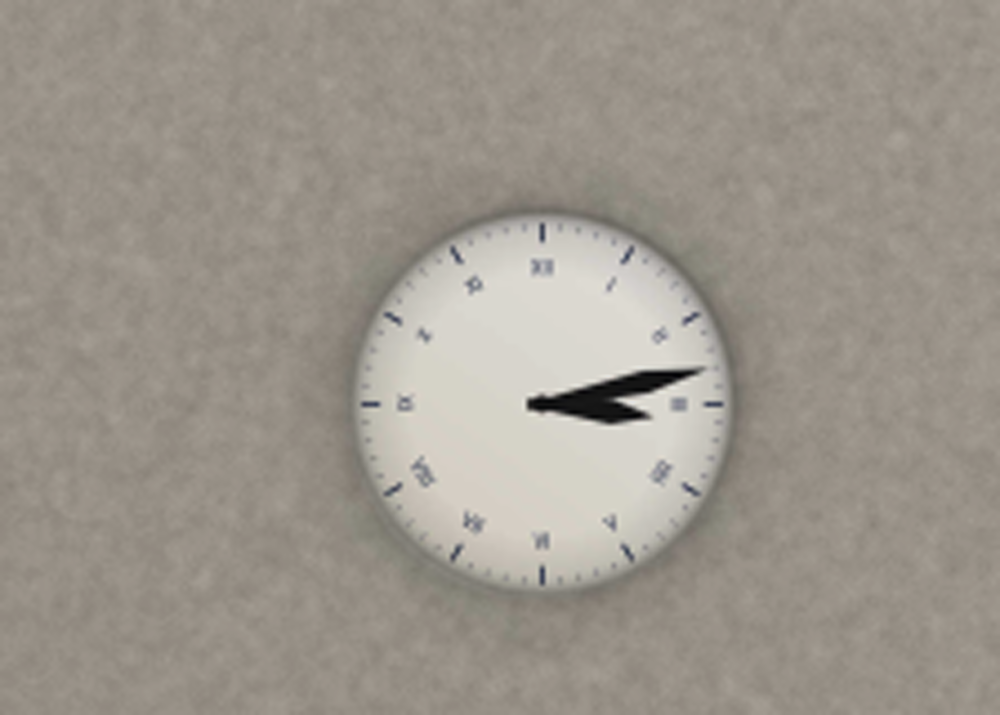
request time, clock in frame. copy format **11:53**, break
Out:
**3:13**
